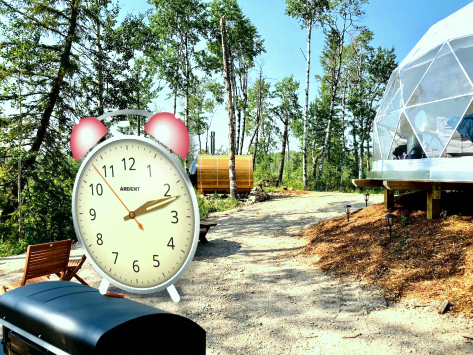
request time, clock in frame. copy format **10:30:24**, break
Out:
**2:11:53**
